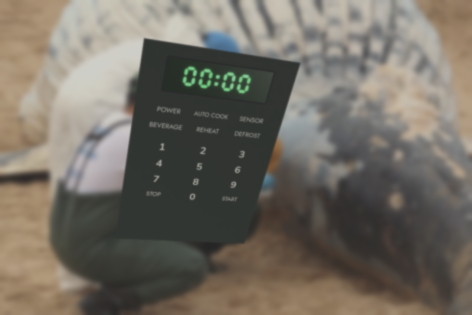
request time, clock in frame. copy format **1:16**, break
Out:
**0:00**
